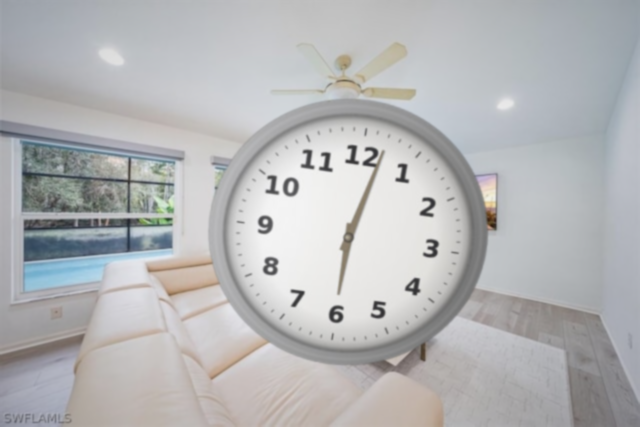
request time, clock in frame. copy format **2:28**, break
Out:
**6:02**
